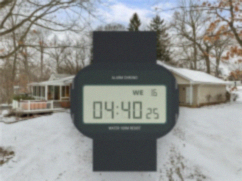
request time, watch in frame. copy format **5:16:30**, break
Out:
**4:40:25**
